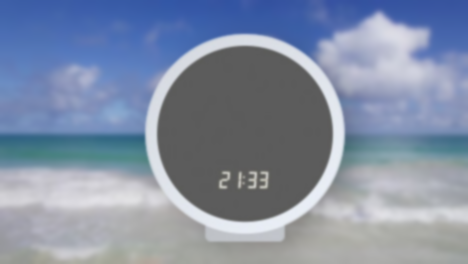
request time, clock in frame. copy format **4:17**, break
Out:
**21:33**
